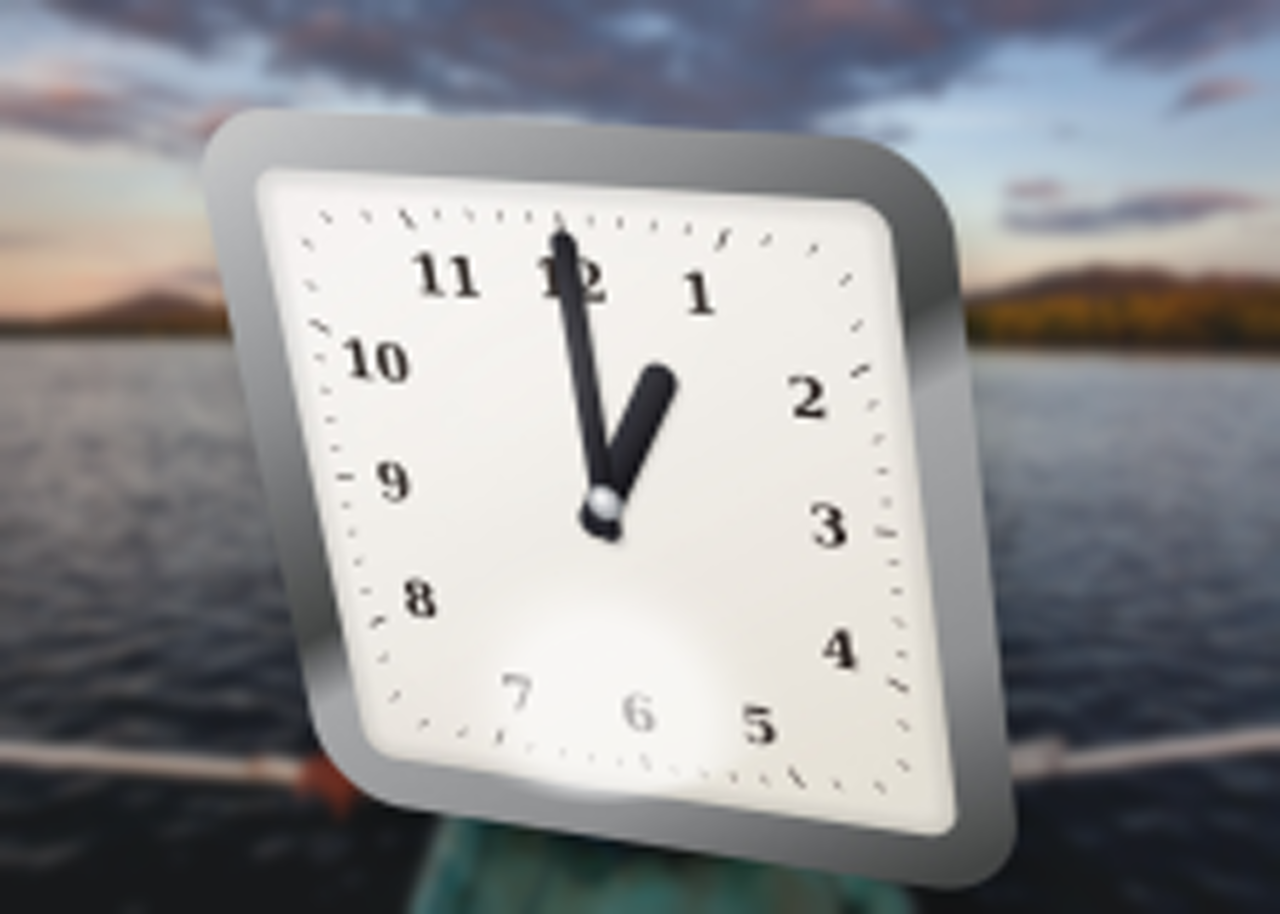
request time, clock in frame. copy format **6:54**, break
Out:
**1:00**
